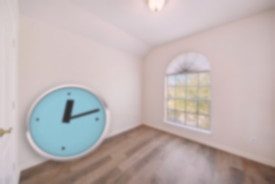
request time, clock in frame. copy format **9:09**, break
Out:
**12:12**
